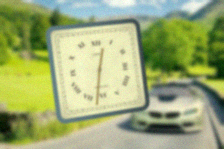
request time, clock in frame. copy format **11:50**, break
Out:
**12:32**
